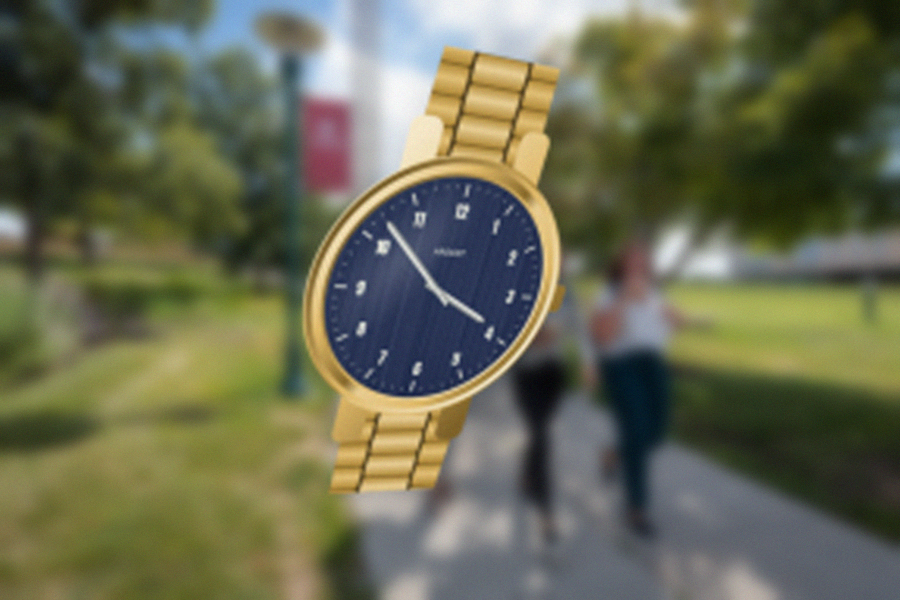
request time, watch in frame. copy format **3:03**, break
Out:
**3:52**
